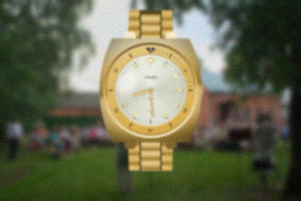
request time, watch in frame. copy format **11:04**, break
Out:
**8:29**
